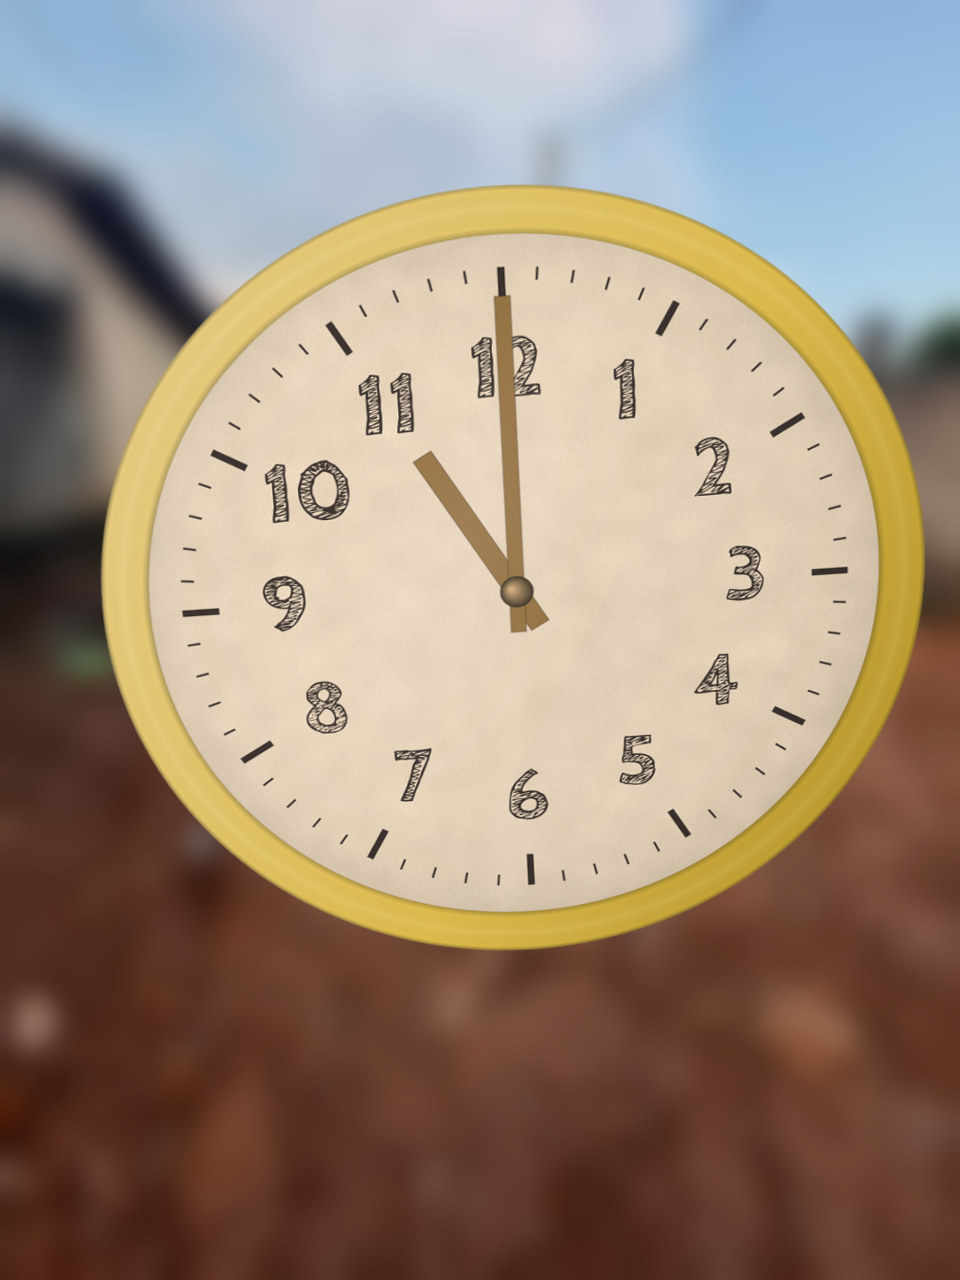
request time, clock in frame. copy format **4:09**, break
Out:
**11:00**
